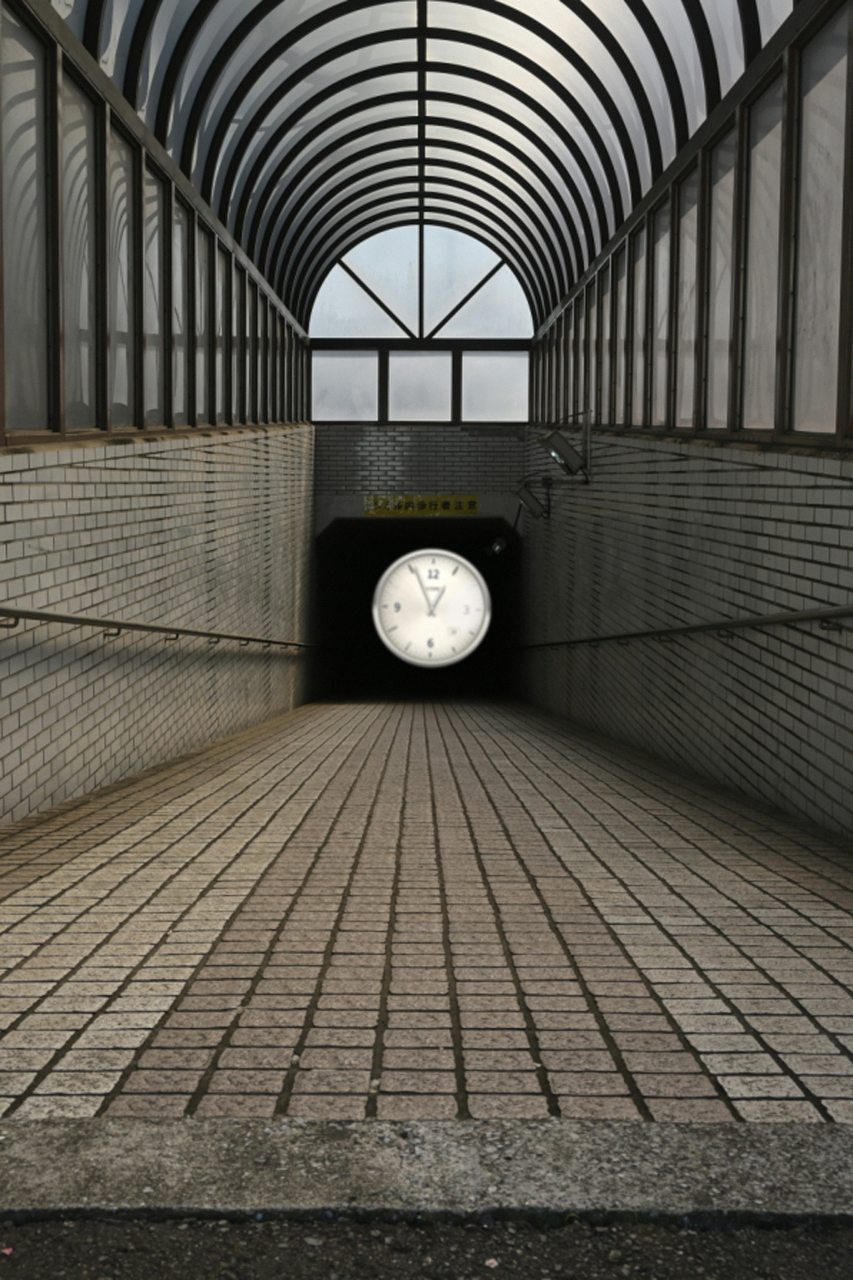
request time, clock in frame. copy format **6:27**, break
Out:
**12:56**
